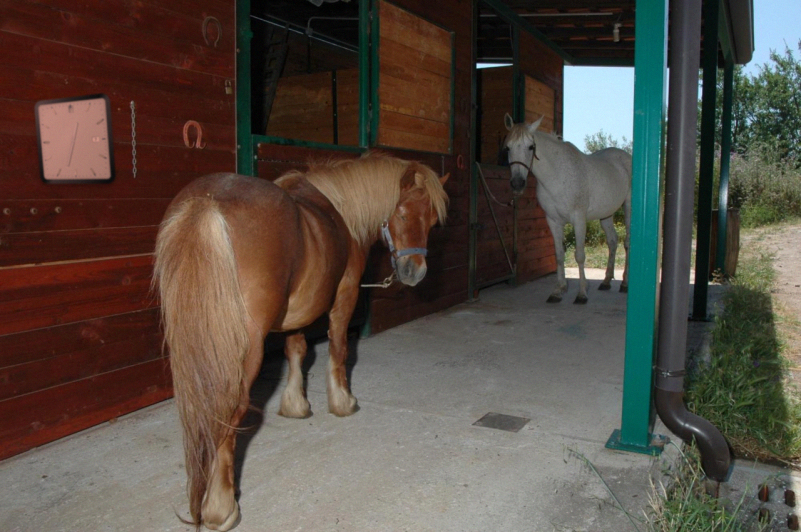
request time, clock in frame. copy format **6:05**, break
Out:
**12:33**
